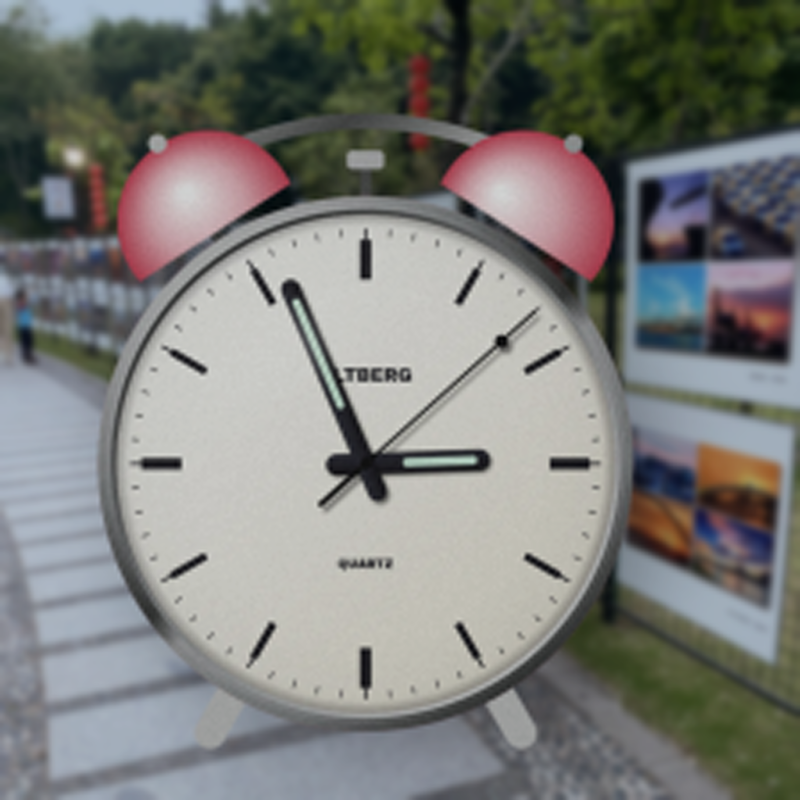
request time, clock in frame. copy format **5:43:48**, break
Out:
**2:56:08**
